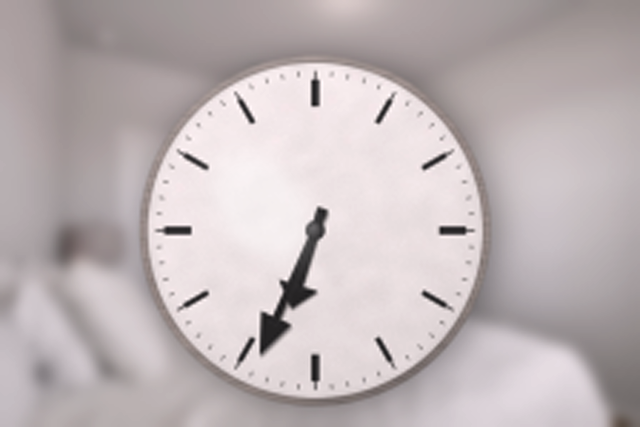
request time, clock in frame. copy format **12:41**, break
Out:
**6:34**
